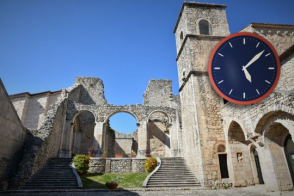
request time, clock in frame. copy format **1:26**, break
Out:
**5:08**
